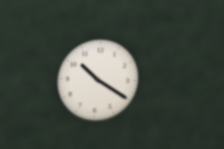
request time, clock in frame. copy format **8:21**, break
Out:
**10:20**
